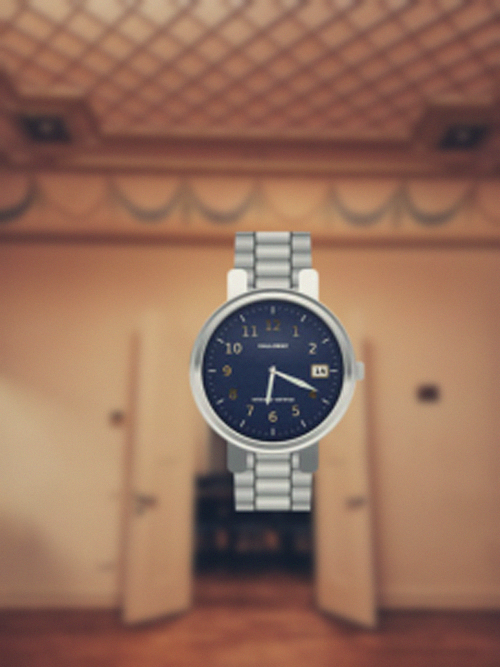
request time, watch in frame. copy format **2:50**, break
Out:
**6:19**
